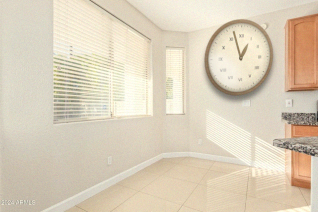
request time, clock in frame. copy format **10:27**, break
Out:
**12:57**
